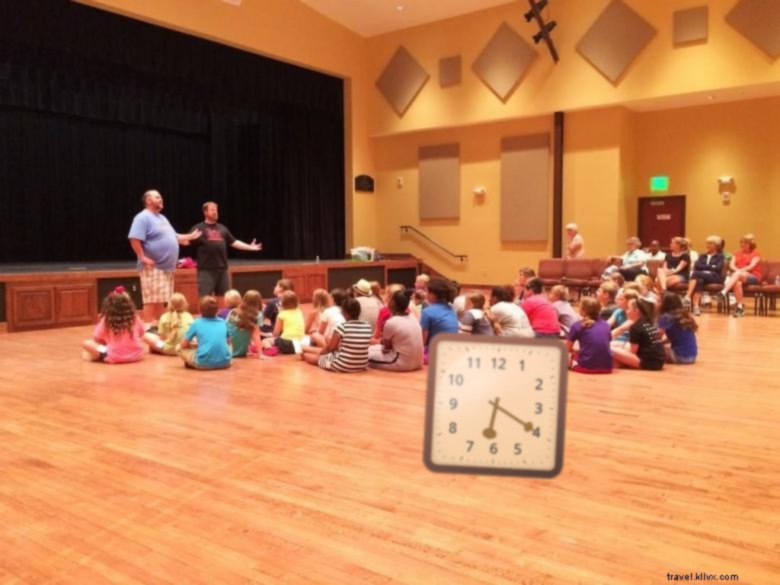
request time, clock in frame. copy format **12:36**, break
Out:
**6:20**
